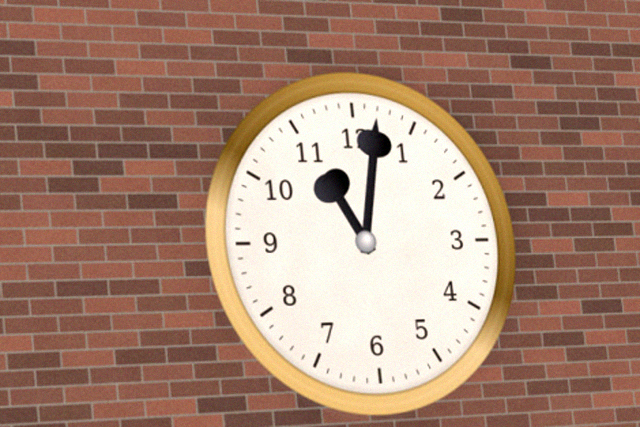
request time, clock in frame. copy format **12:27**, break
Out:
**11:02**
